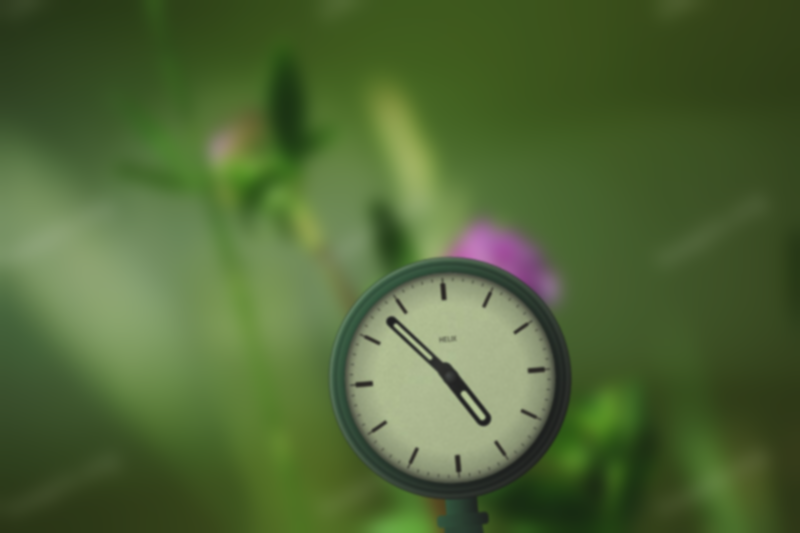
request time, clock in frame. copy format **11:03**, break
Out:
**4:53**
